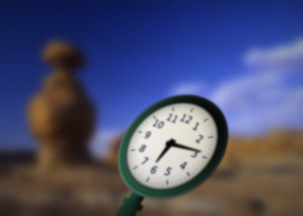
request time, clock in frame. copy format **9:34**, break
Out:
**6:14**
